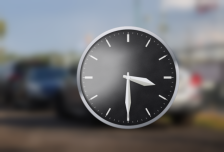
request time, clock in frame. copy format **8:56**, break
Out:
**3:30**
